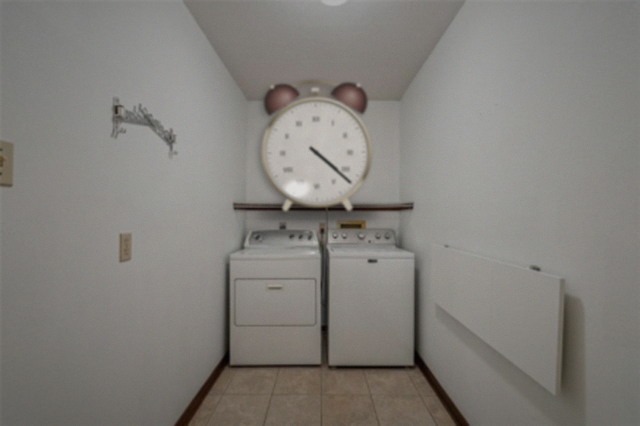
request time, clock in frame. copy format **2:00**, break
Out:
**4:22**
